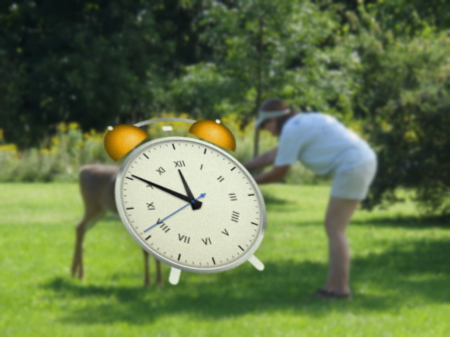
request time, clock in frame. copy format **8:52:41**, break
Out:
**11:50:41**
